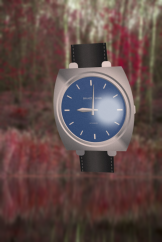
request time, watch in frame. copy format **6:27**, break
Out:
**9:01**
